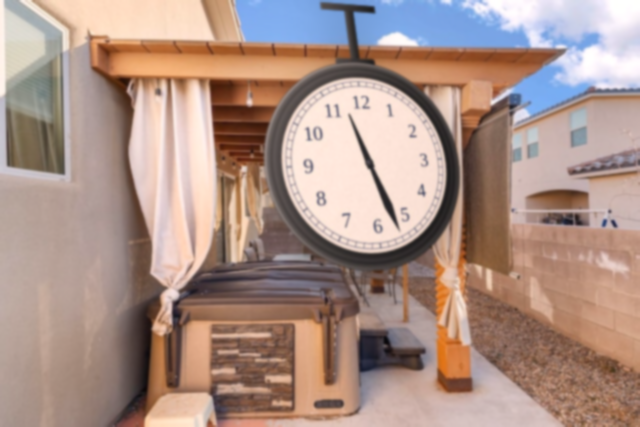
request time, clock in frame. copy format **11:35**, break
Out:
**11:27**
